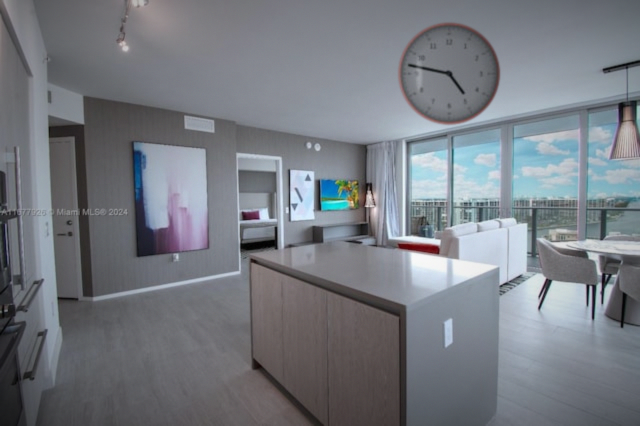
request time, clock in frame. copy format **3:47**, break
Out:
**4:47**
